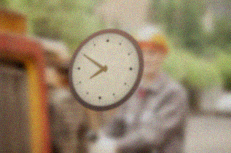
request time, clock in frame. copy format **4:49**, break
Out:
**7:50**
